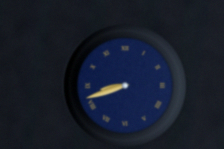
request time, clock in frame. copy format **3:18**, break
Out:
**8:42**
